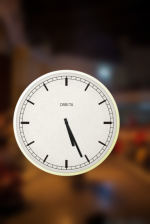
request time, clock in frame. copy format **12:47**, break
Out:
**5:26**
